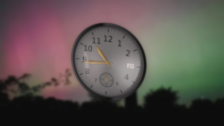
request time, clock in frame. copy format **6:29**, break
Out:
**10:44**
